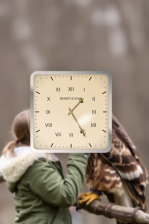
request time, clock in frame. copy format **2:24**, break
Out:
**1:25**
